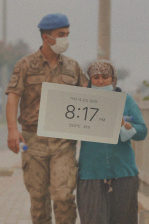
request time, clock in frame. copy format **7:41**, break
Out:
**8:17**
